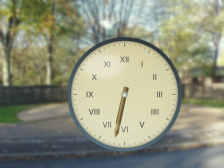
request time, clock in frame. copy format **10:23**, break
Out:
**6:32**
